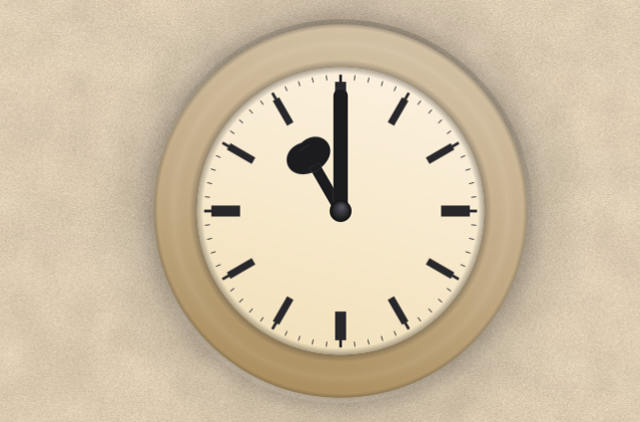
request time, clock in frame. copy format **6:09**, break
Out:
**11:00**
